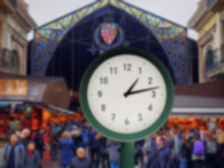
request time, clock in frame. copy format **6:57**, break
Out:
**1:13**
